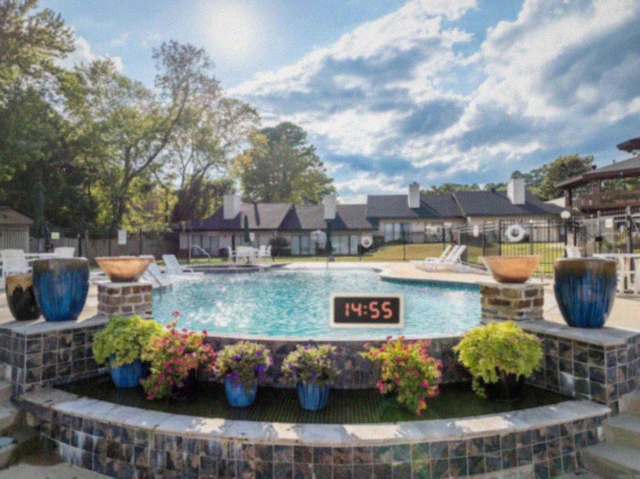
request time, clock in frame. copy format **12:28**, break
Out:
**14:55**
